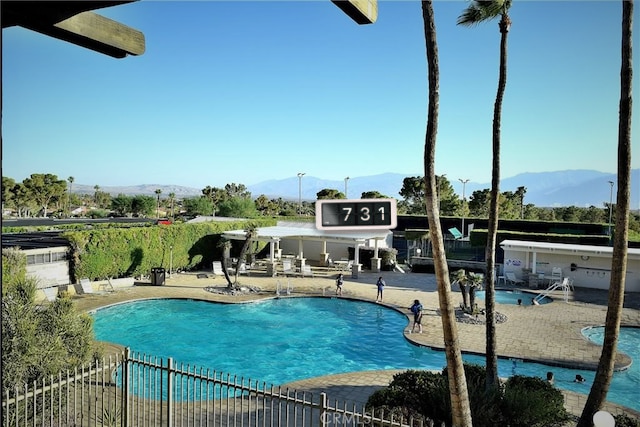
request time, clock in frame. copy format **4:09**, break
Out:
**7:31**
